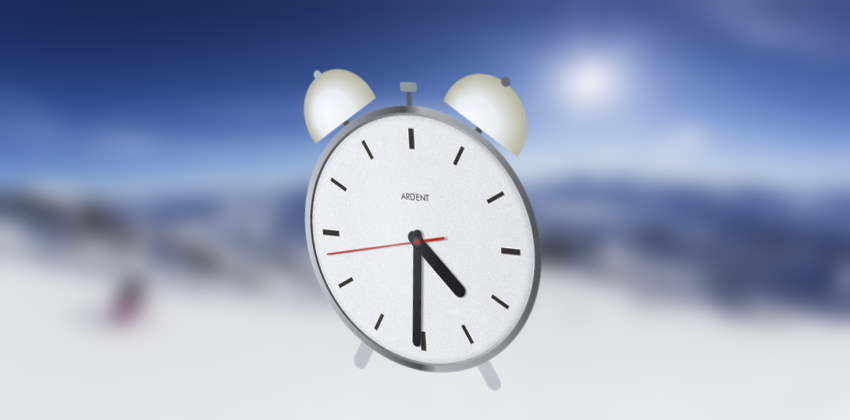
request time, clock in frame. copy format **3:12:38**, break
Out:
**4:30:43**
